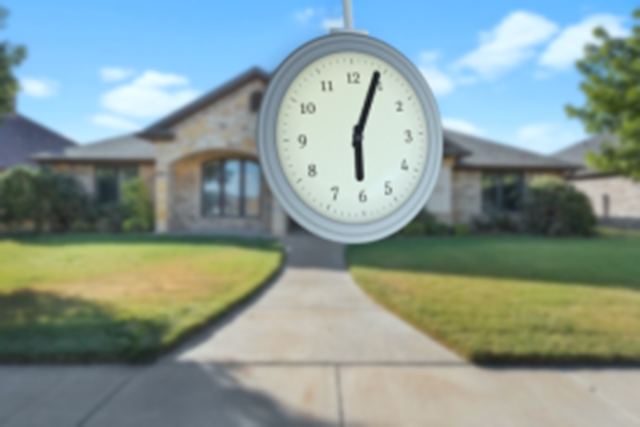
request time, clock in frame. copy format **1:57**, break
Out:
**6:04**
